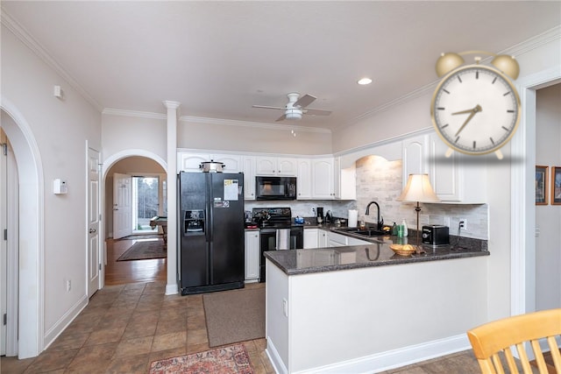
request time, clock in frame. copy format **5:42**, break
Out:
**8:36**
